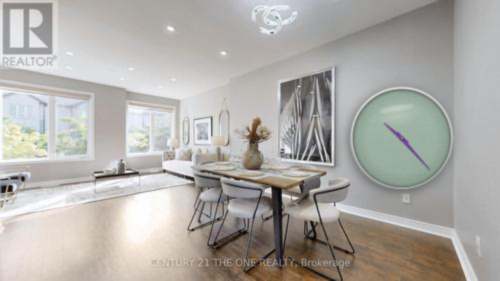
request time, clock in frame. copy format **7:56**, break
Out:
**10:23**
